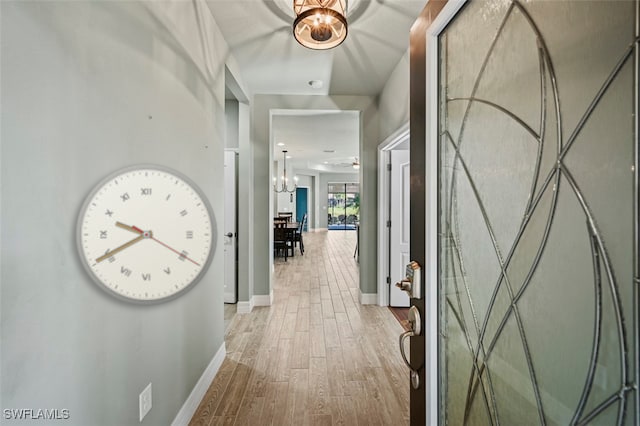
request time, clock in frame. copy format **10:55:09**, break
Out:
**9:40:20**
